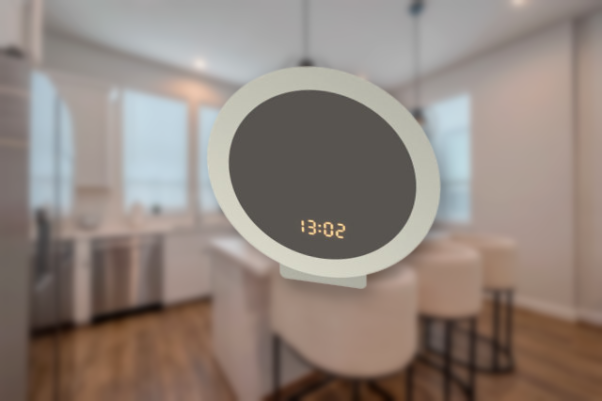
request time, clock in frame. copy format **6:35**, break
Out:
**13:02**
